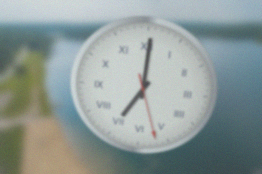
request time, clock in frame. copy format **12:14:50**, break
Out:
**7:00:27**
